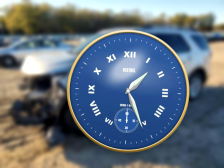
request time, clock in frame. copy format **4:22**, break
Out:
**1:26**
